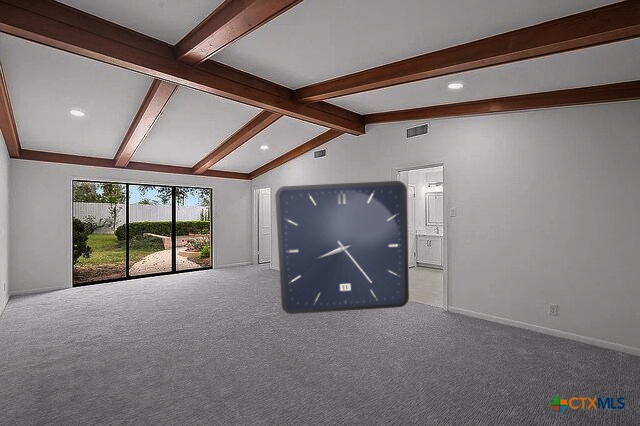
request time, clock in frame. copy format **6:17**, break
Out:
**8:24**
